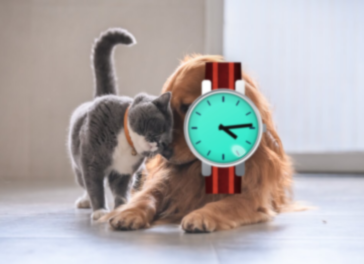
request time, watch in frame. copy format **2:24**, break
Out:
**4:14**
